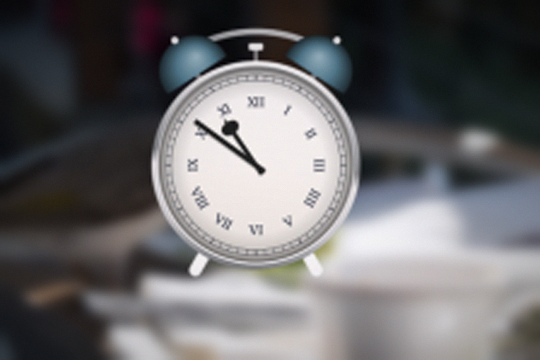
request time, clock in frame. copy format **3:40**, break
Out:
**10:51**
